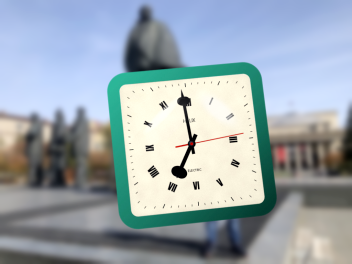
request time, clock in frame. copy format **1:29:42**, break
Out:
**6:59:14**
